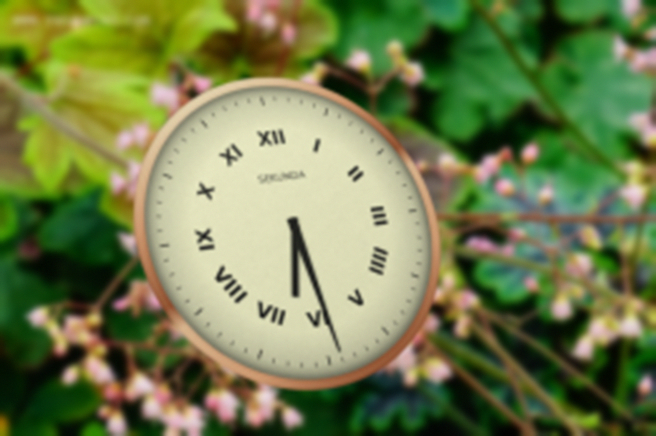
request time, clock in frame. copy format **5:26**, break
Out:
**6:29**
